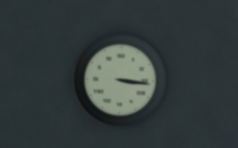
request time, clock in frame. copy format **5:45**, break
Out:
**3:16**
